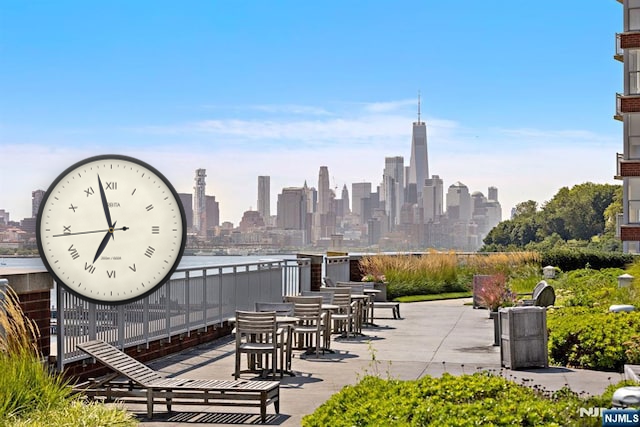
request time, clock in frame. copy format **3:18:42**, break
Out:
**6:57:44**
